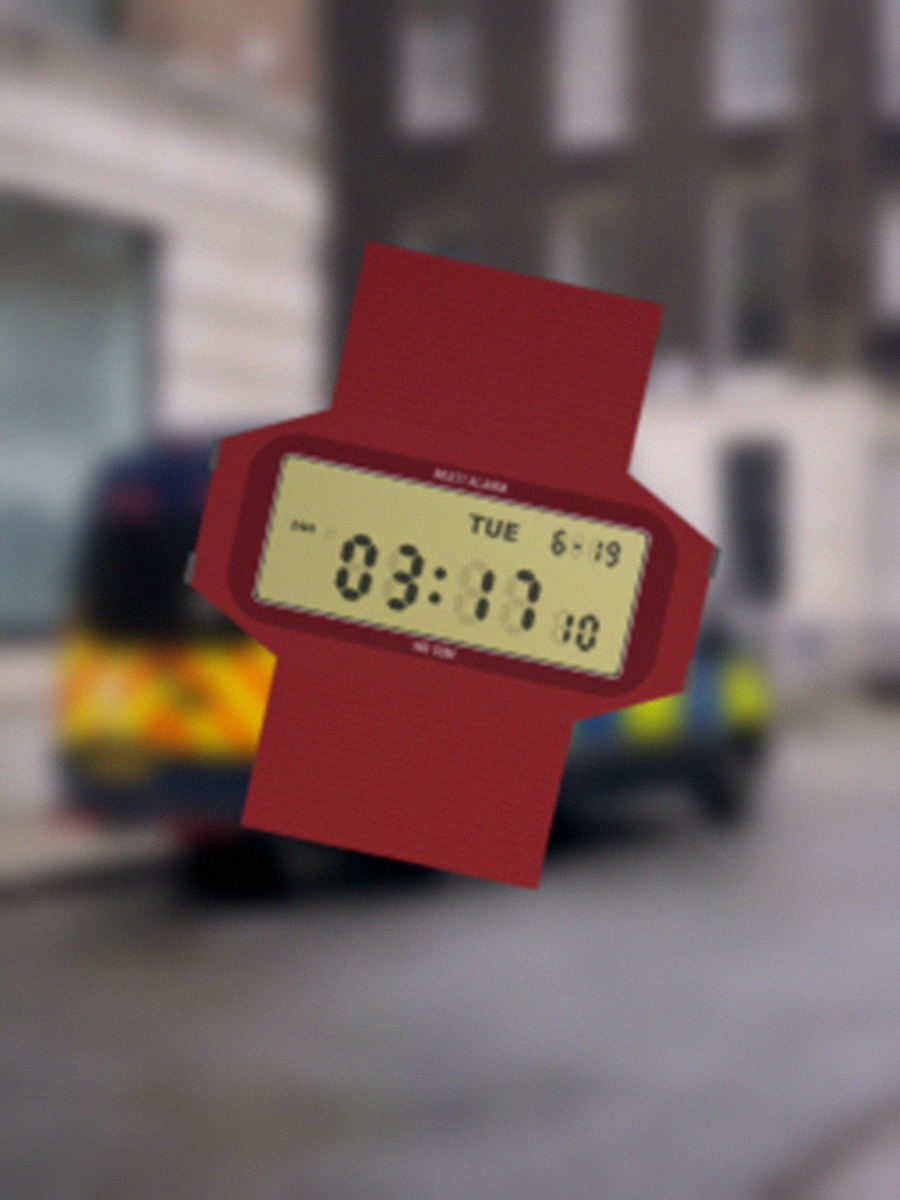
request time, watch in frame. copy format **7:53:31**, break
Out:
**3:17:10**
